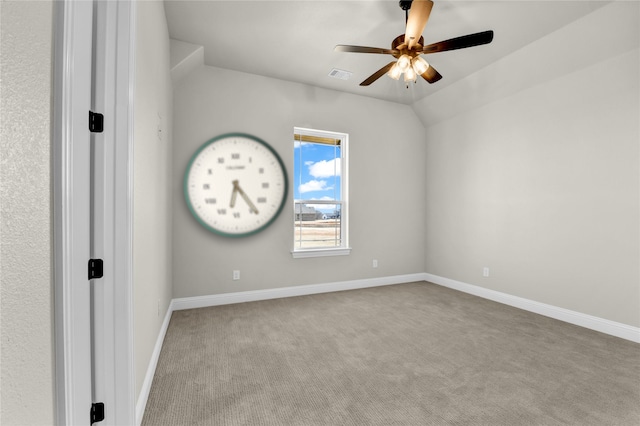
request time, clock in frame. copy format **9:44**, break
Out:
**6:24**
